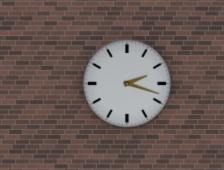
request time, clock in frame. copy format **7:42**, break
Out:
**2:18**
